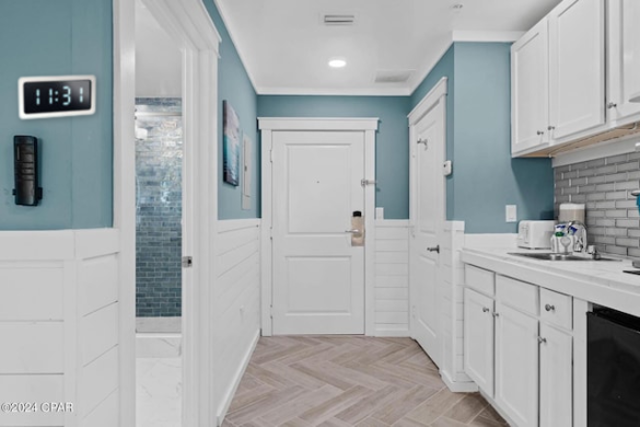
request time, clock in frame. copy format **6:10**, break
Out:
**11:31**
